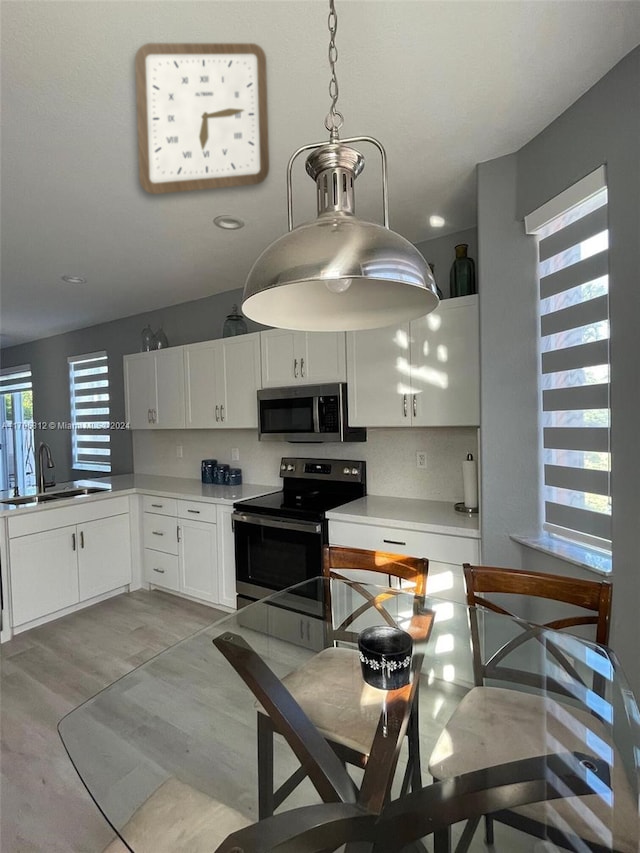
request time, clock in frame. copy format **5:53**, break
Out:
**6:14**
